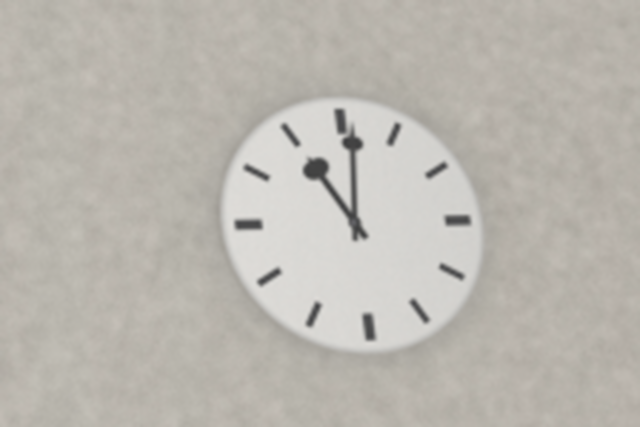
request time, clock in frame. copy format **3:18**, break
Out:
**11:01**
